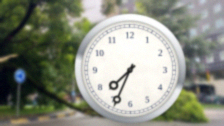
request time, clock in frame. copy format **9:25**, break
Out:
**7:34**
